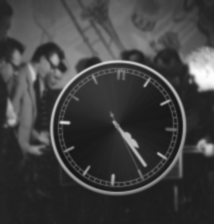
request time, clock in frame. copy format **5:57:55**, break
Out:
**4:23:25**
